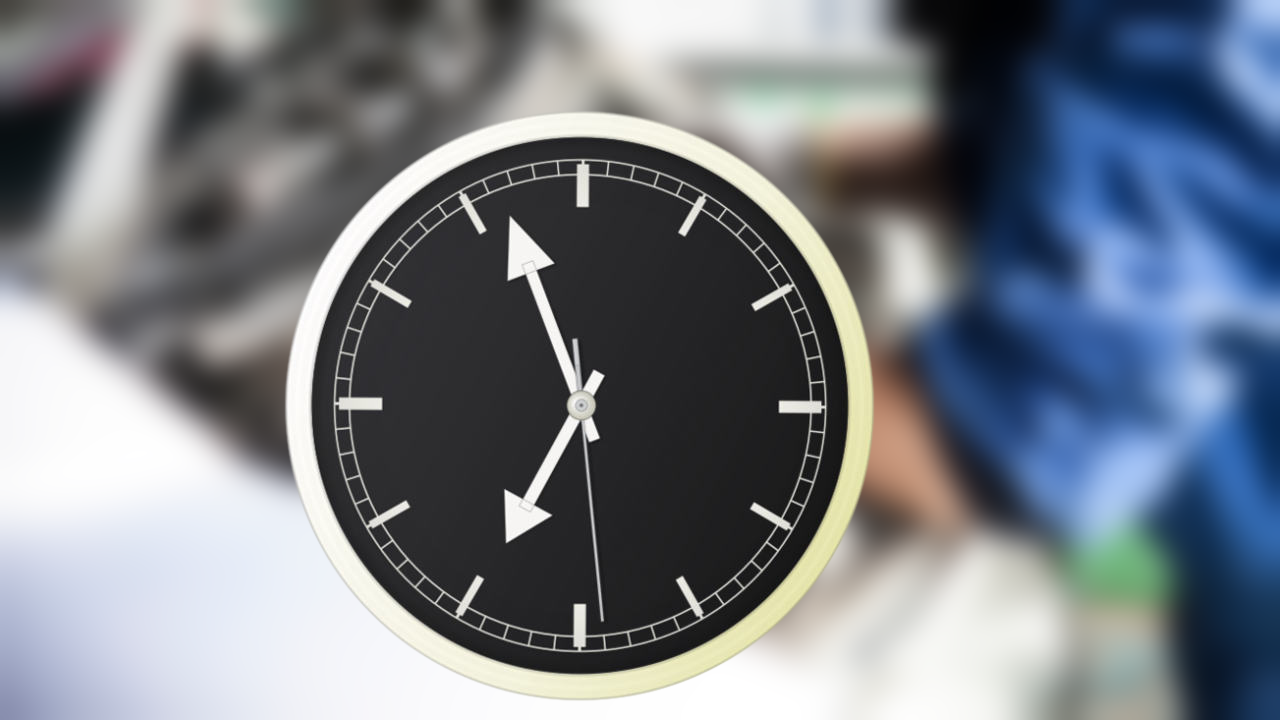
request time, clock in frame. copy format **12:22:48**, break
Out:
**6:56:29**
